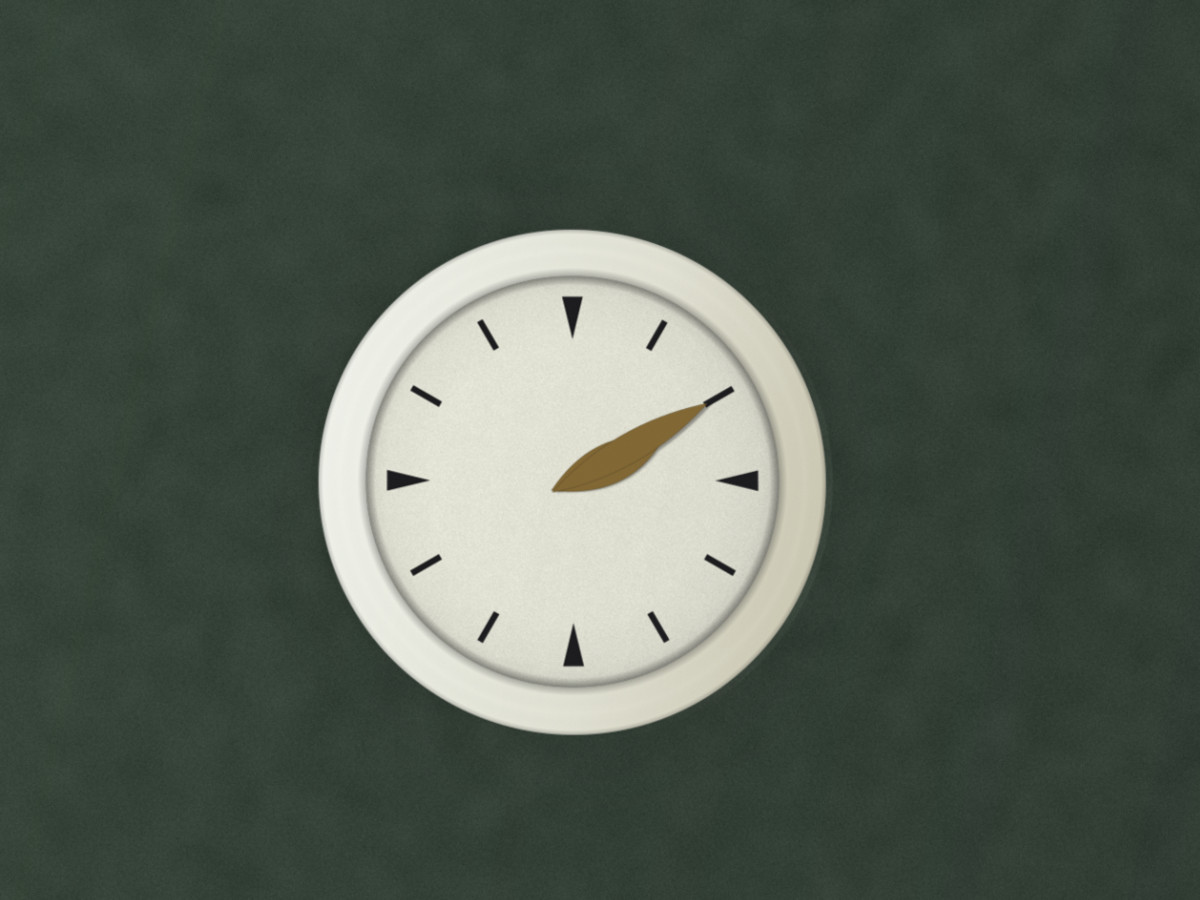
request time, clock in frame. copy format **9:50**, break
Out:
**2:10**
